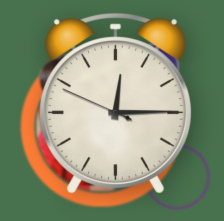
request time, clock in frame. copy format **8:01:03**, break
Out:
**12:14:49**
